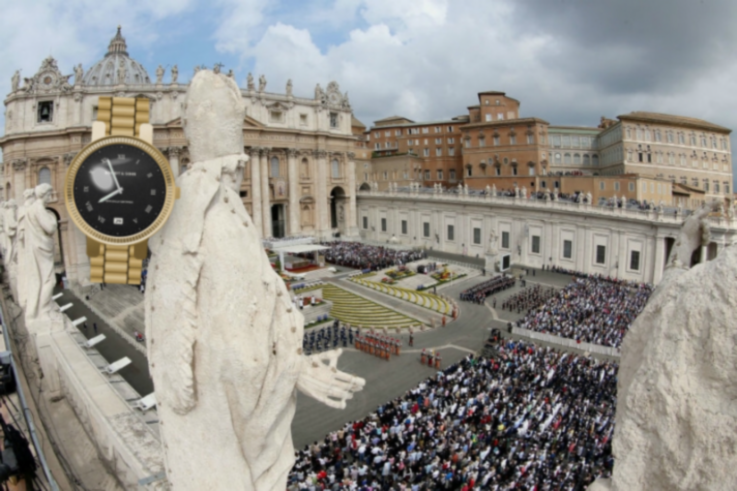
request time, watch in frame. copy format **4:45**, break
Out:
**7:56**
